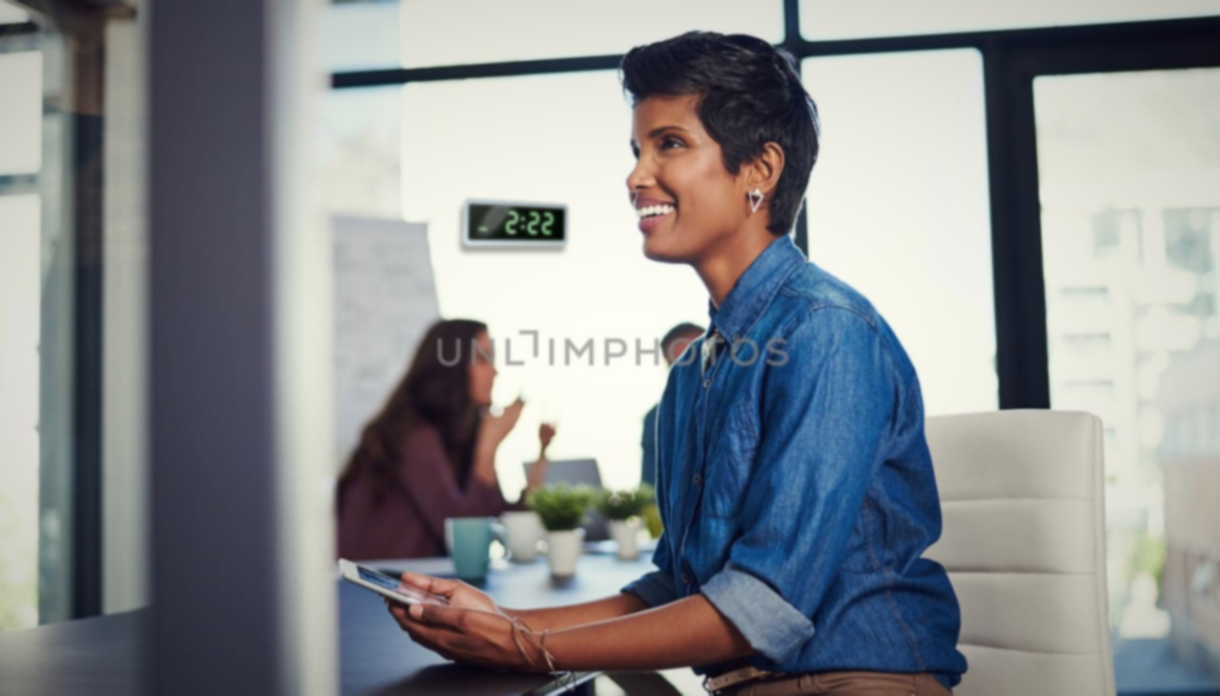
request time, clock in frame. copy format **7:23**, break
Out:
**2:22**
